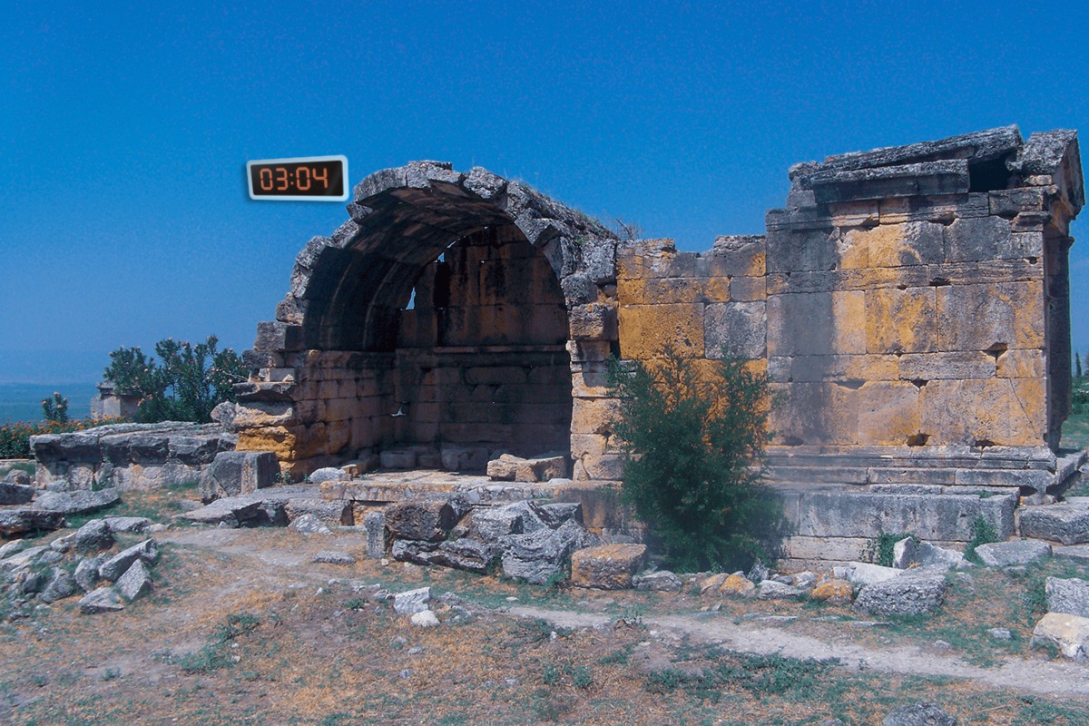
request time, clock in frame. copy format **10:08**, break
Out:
**3:04**
